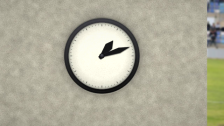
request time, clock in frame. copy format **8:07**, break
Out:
**1:12**
